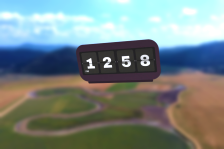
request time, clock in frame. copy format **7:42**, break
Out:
**12:58**
